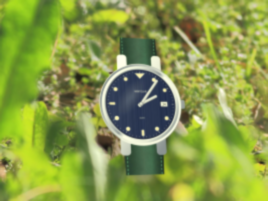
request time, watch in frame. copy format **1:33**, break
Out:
**2:06**
